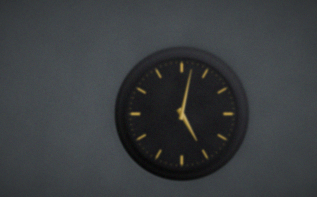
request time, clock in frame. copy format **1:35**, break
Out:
**5:02**
